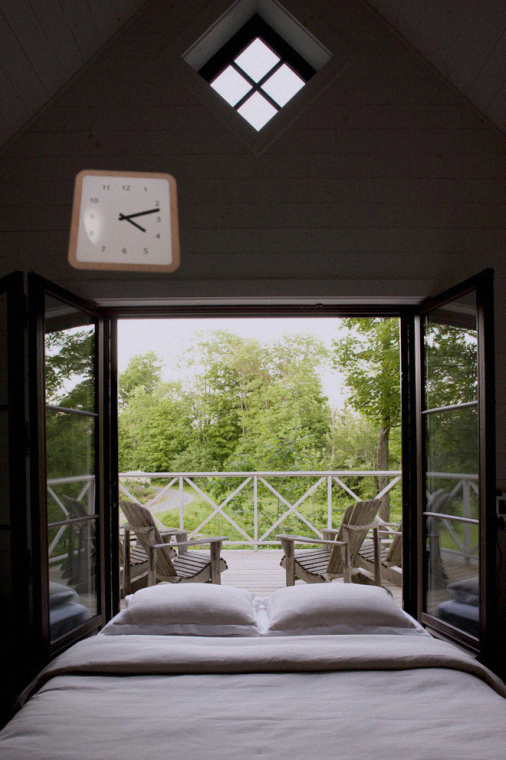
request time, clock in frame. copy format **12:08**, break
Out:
**4:12**
